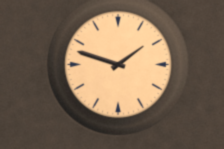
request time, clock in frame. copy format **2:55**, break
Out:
**1:48**
